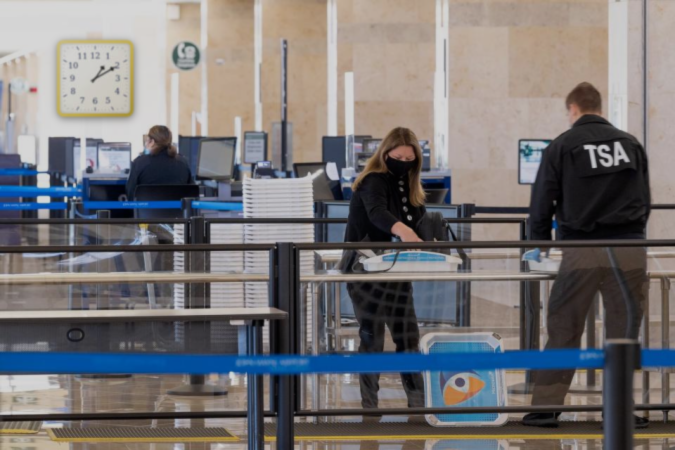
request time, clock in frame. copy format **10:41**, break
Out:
**1:10**
